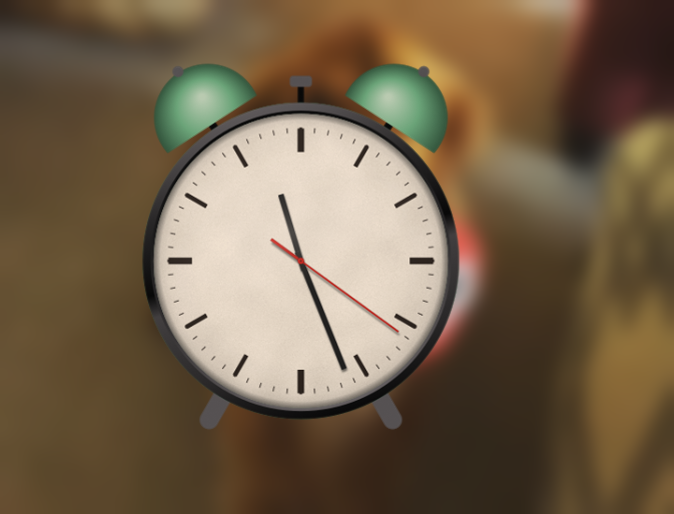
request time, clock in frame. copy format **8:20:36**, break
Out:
**11:26:21**
